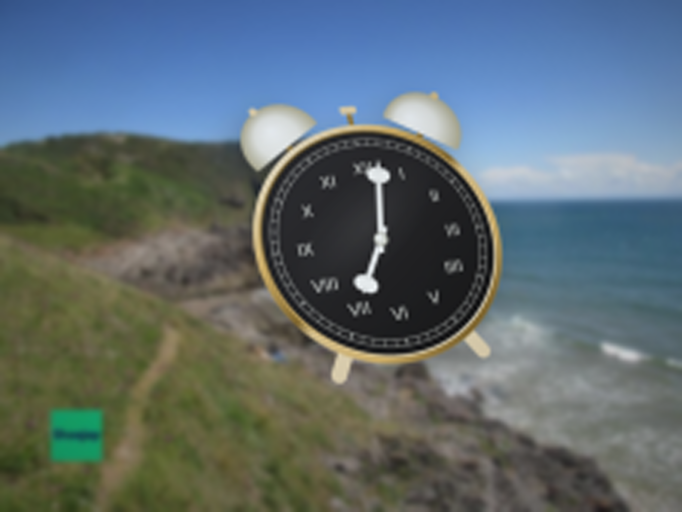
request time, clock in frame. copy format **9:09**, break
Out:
**7:02**
